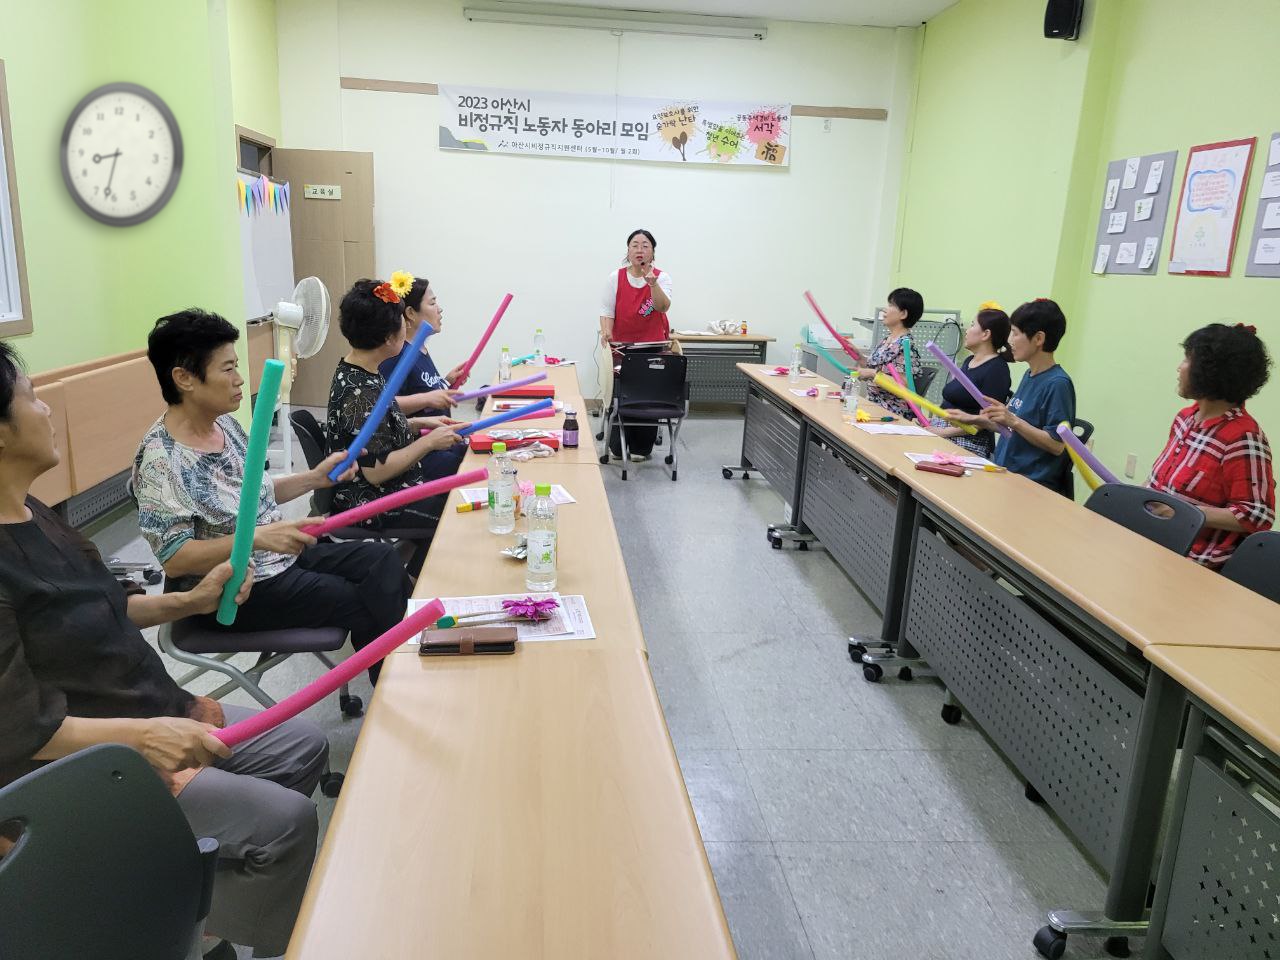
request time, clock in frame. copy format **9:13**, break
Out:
**8:32**
